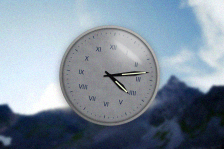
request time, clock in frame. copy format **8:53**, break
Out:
**4:13**
